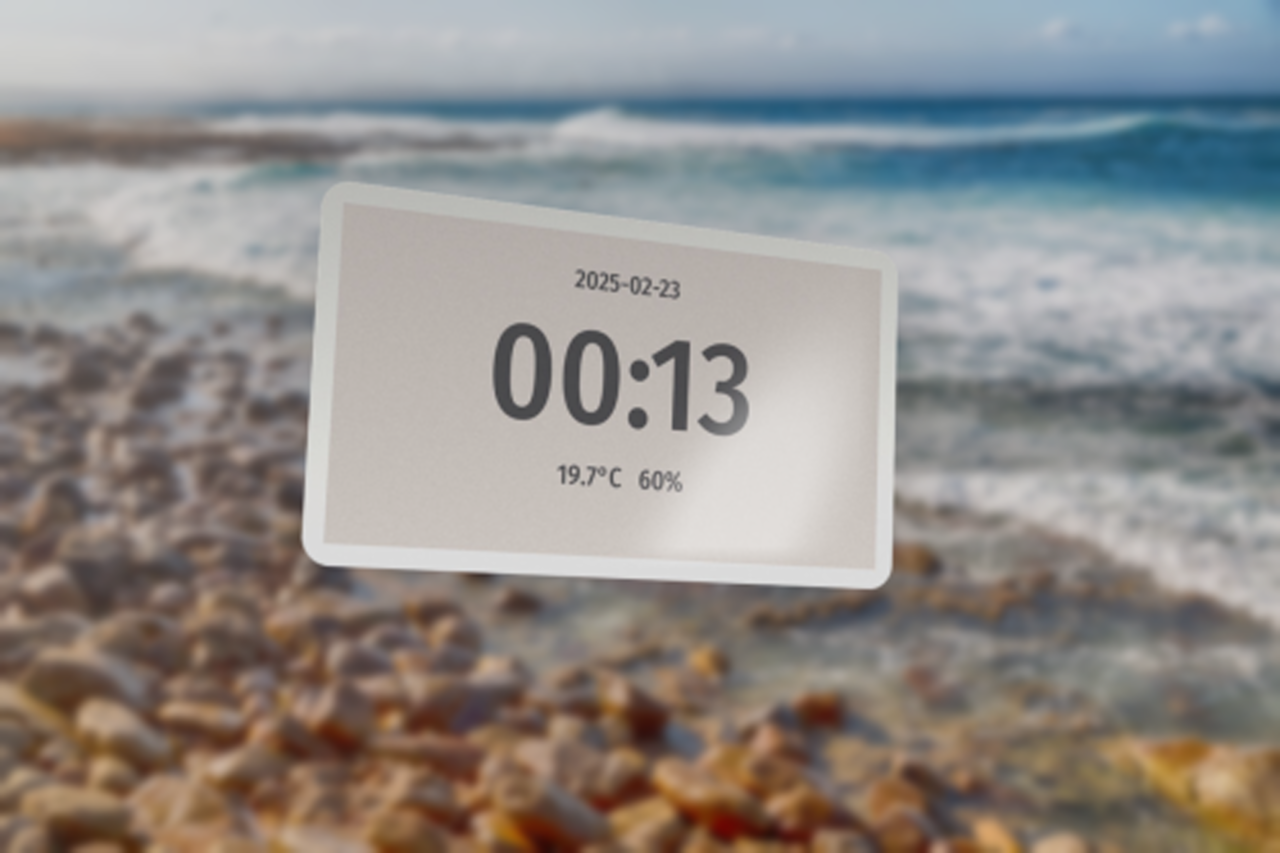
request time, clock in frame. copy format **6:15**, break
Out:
**0:13**
